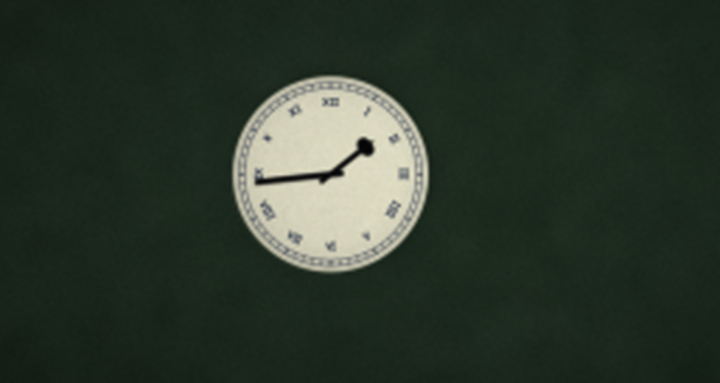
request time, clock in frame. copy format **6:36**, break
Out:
**1:44**
